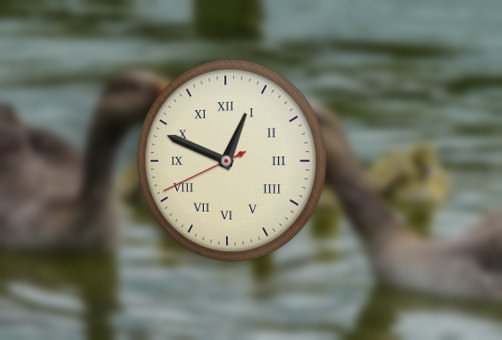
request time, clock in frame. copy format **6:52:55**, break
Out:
**12:48:41**
